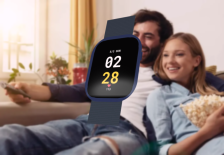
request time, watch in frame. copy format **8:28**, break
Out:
**2:28**
